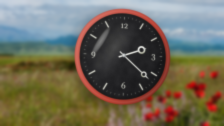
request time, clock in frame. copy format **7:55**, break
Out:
**2:22**
